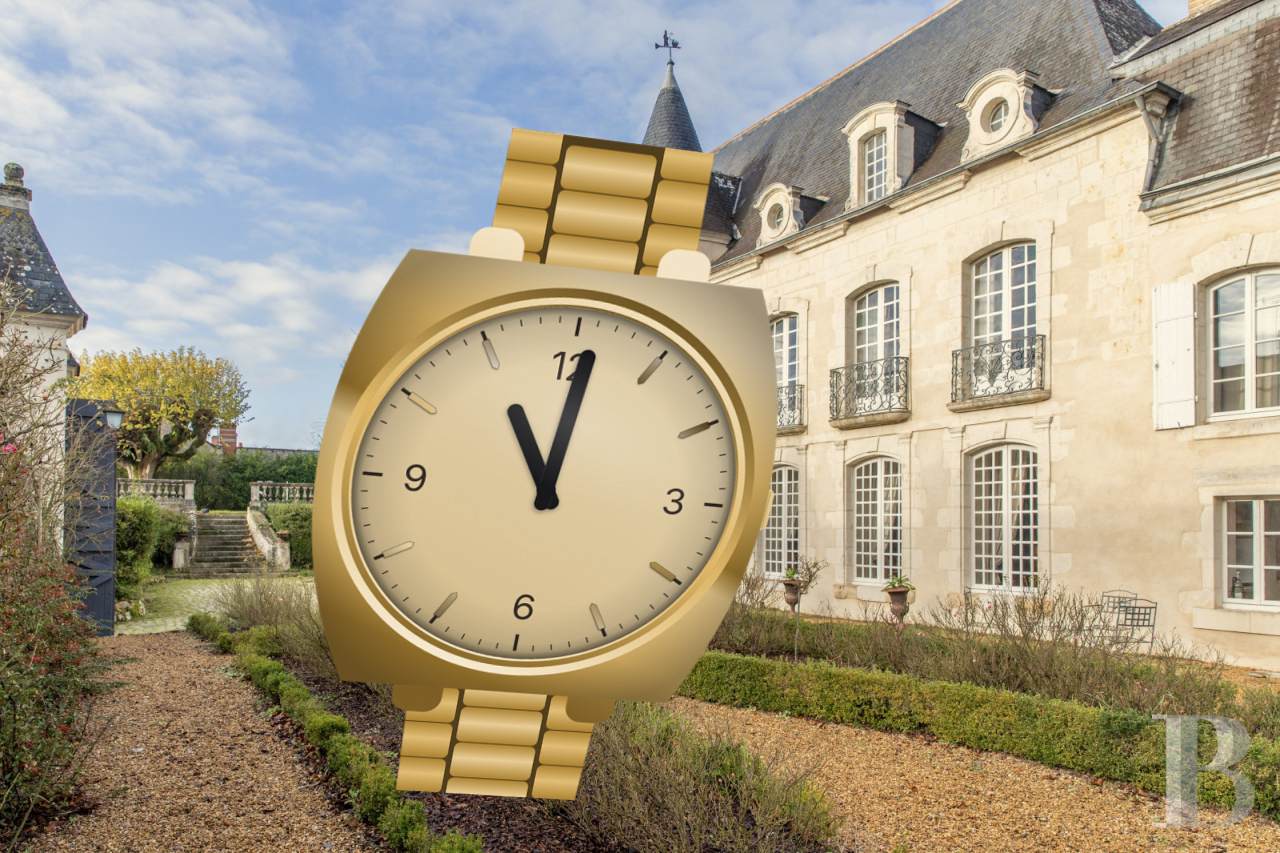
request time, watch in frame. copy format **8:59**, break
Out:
**11:01**
